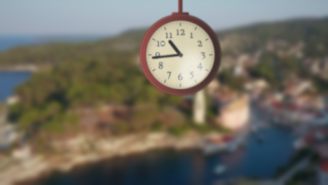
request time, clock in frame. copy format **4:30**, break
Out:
**10:44**
